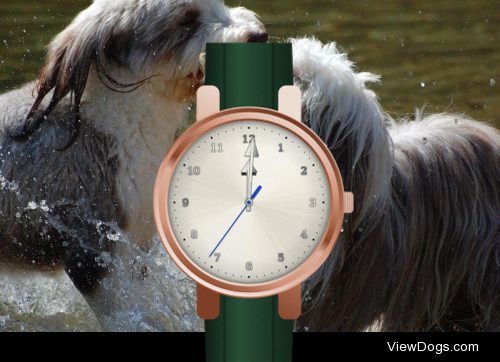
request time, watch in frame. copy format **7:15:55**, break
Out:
**12:00:36**
